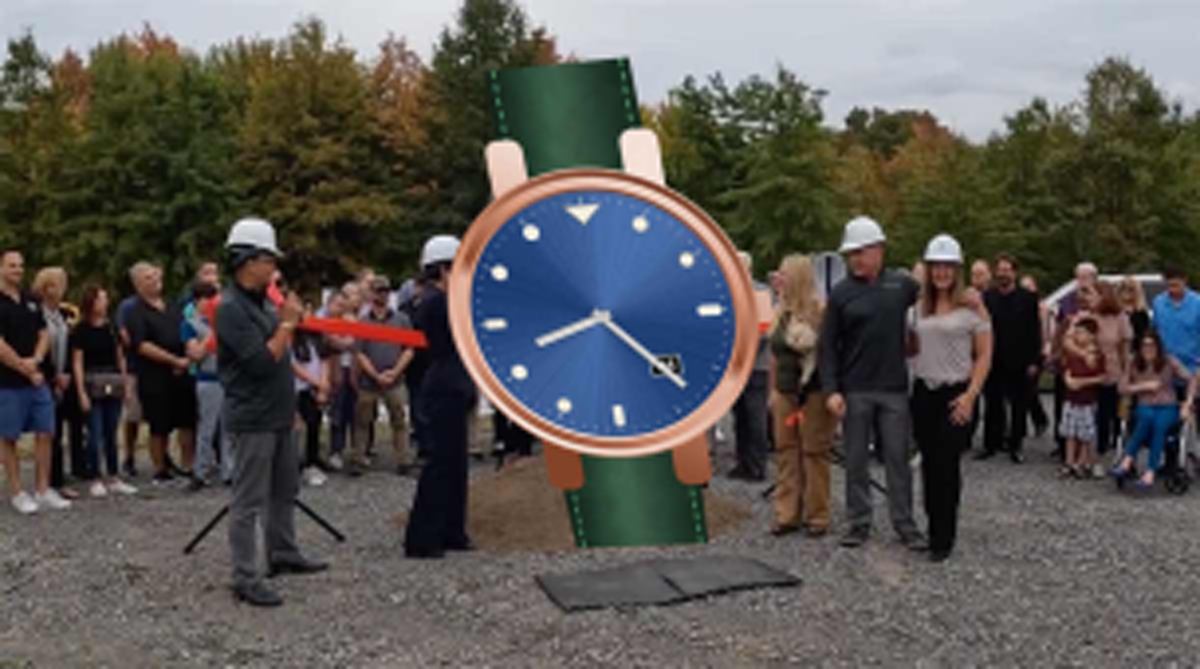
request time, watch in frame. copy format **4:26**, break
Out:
**8:23**
